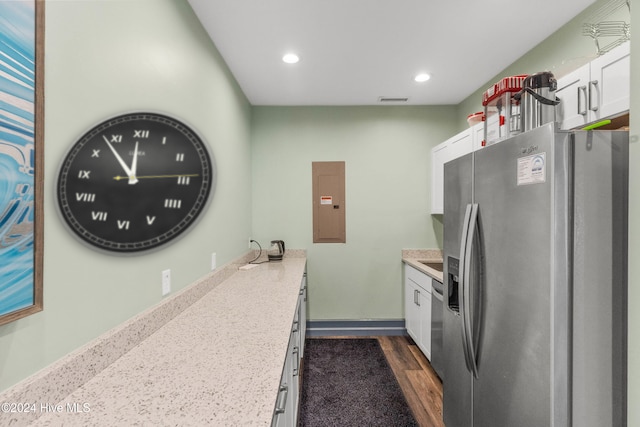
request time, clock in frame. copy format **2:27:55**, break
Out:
**11:53:14**
